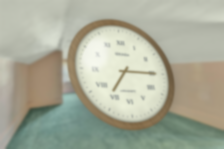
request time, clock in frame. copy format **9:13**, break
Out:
**7:15**
